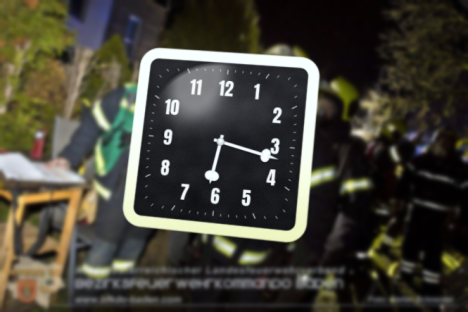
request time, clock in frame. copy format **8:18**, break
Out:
**6:17**
